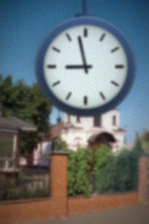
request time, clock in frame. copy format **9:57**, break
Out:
**8:58**
